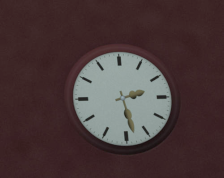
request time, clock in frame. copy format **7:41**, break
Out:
**2:28**
